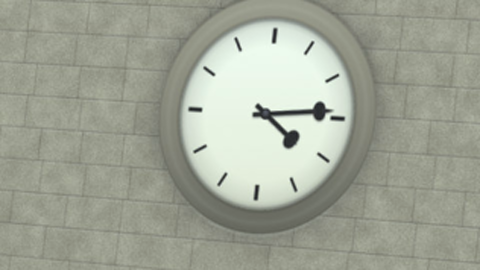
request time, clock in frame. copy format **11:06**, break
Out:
**4:14**
